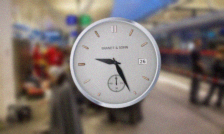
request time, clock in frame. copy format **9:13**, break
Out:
**9:26**
